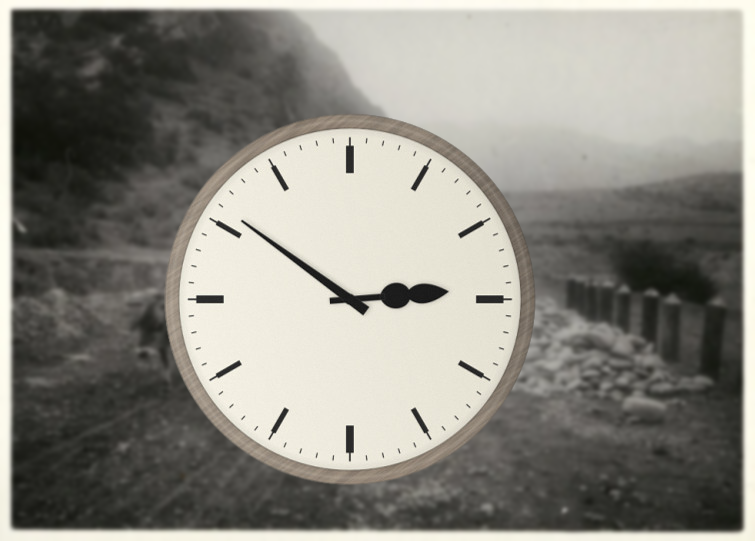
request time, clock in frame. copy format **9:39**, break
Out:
**2:51**
